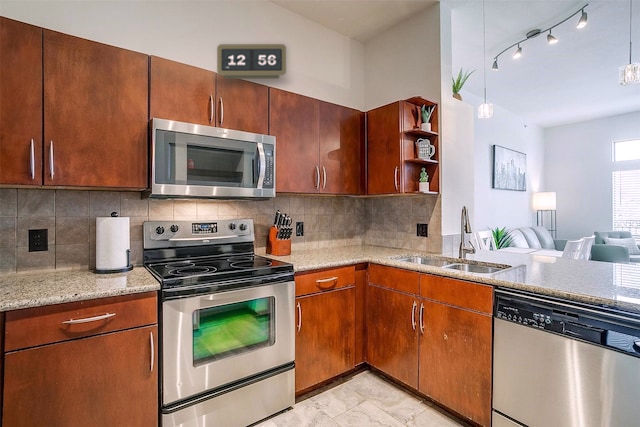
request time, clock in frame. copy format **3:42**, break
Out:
**12:56**
